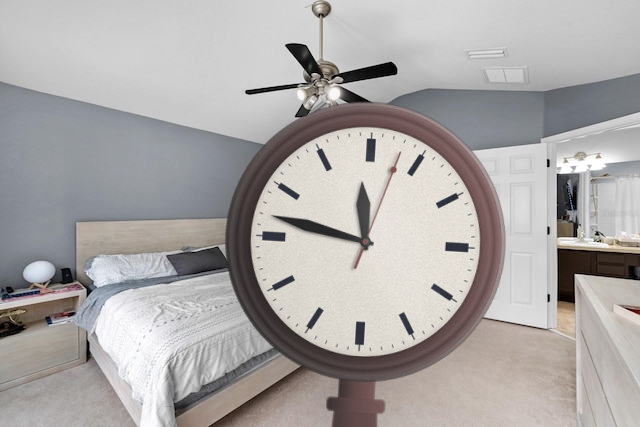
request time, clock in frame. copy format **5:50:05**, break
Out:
**11:47:03**
